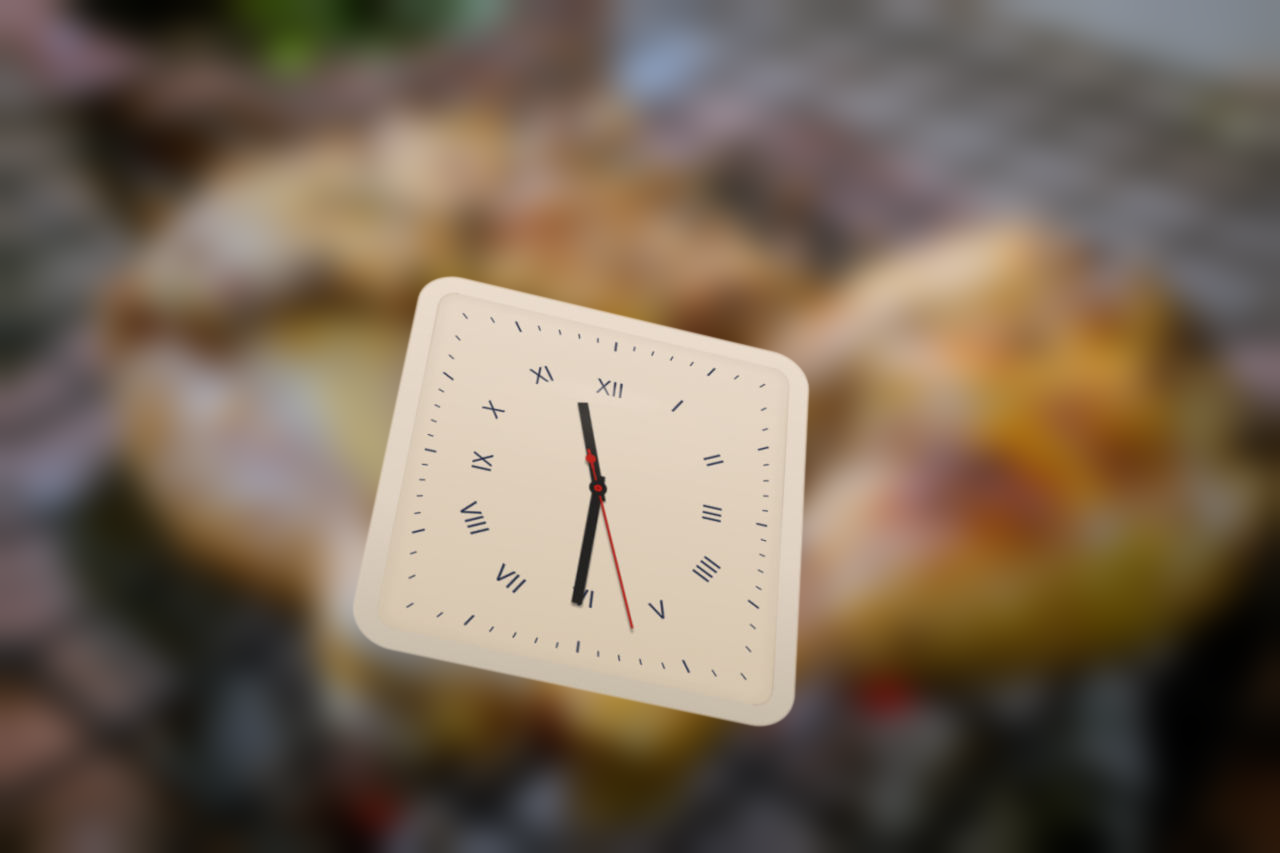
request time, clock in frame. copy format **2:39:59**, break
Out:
**11:30:27**
